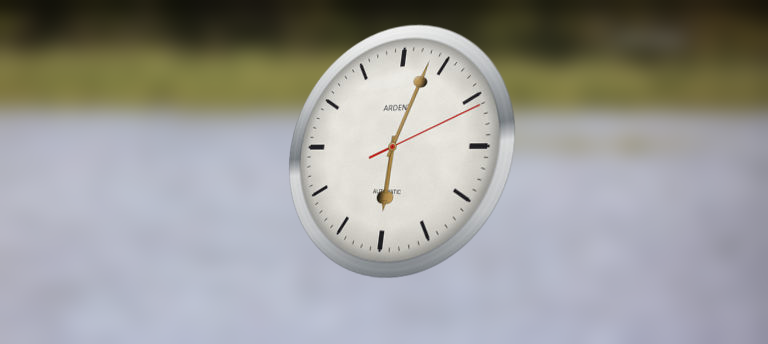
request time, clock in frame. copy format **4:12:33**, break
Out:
**6:03:11**
